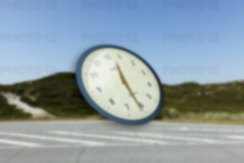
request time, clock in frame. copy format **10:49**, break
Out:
**12:31**
